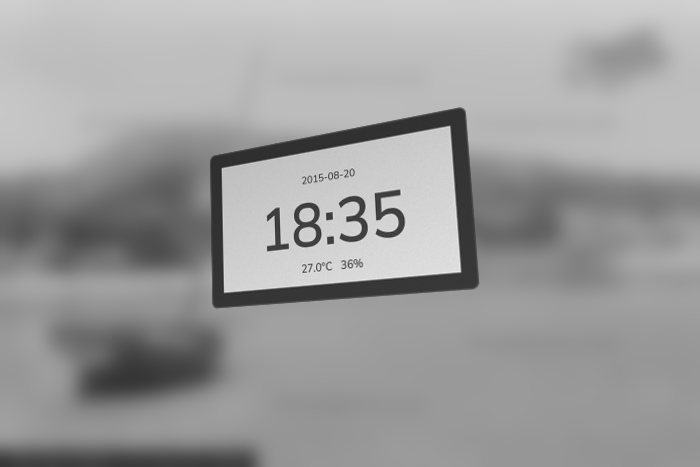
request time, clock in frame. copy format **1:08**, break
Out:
**18:35**
